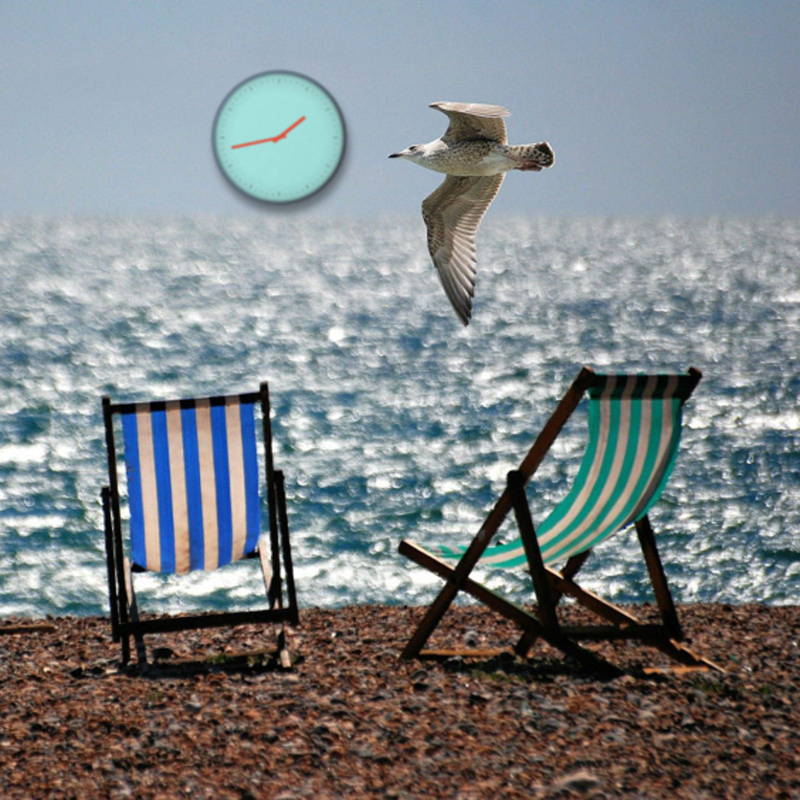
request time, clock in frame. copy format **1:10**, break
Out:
**1:43**
